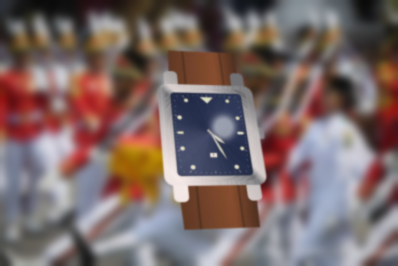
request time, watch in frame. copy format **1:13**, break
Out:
**4:26**
